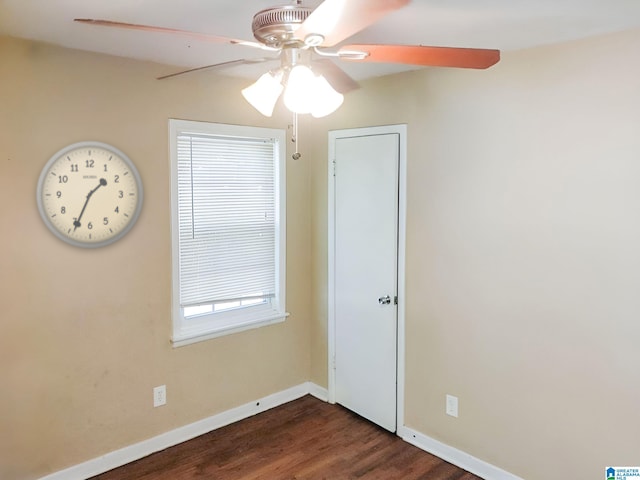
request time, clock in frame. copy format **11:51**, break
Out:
**1:34**
